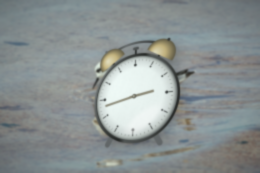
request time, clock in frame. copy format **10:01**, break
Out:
**2:43**
